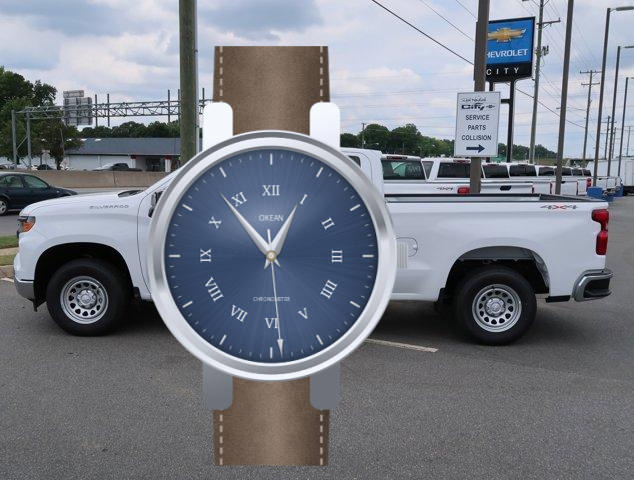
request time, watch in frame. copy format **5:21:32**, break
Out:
**12:53:29**
